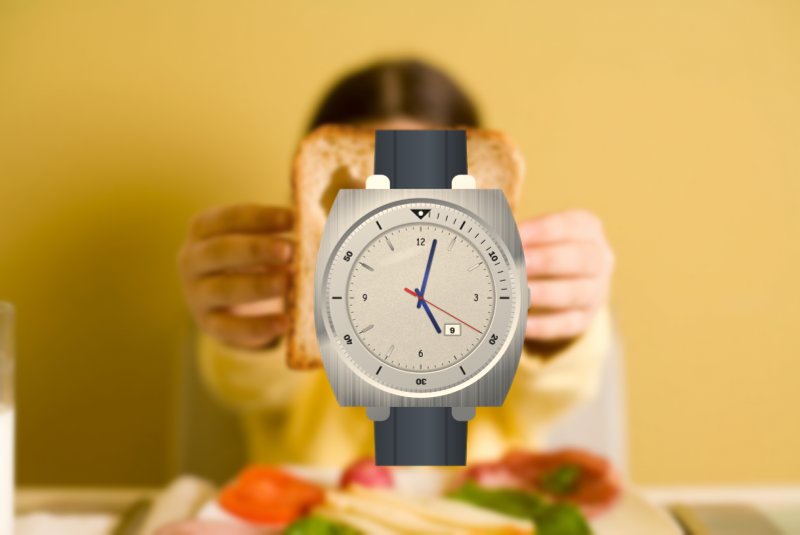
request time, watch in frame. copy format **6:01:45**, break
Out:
**5:02:20**
